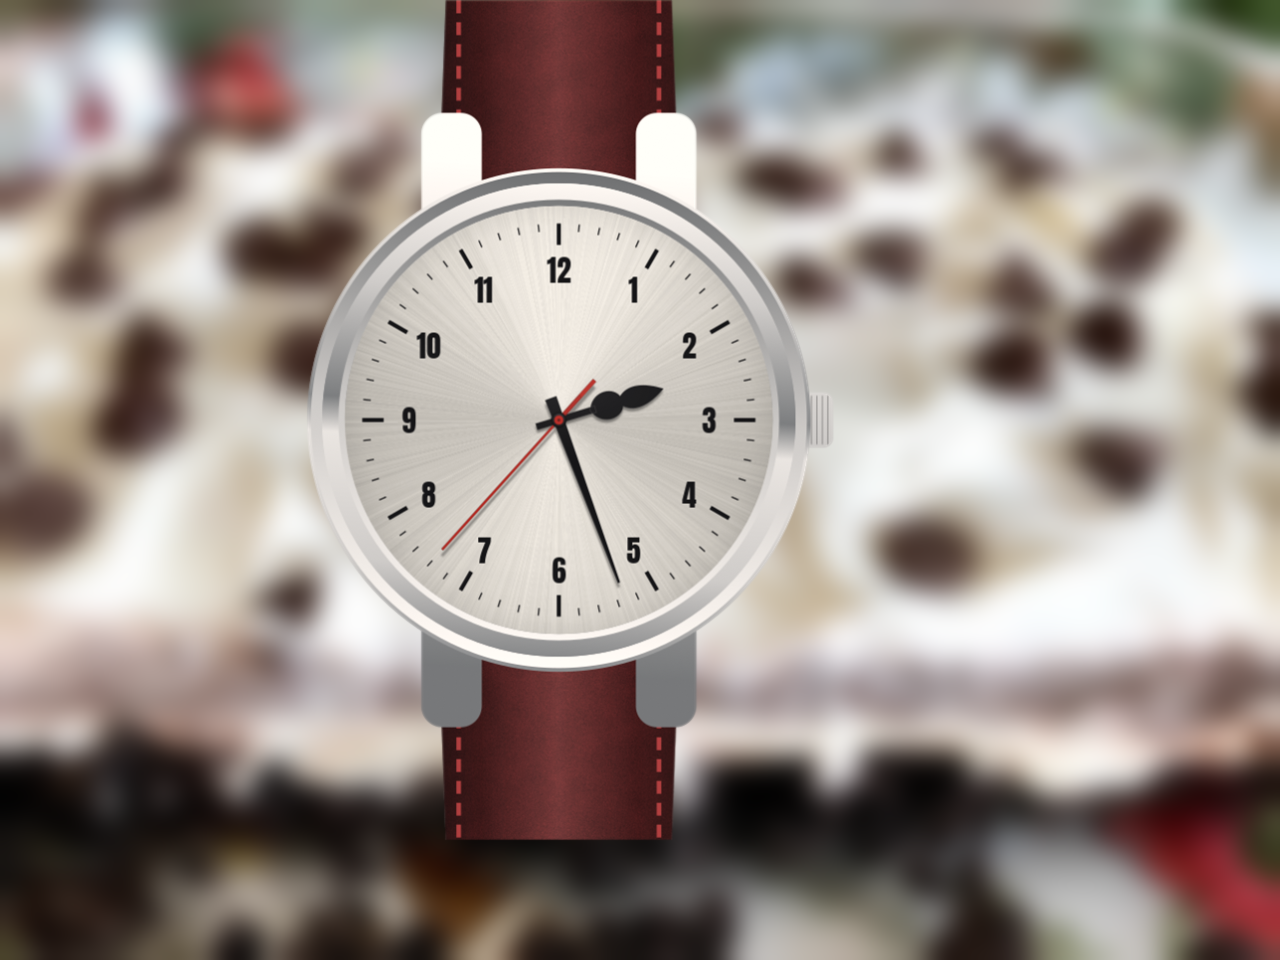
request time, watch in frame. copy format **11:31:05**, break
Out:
**2:26:37**
